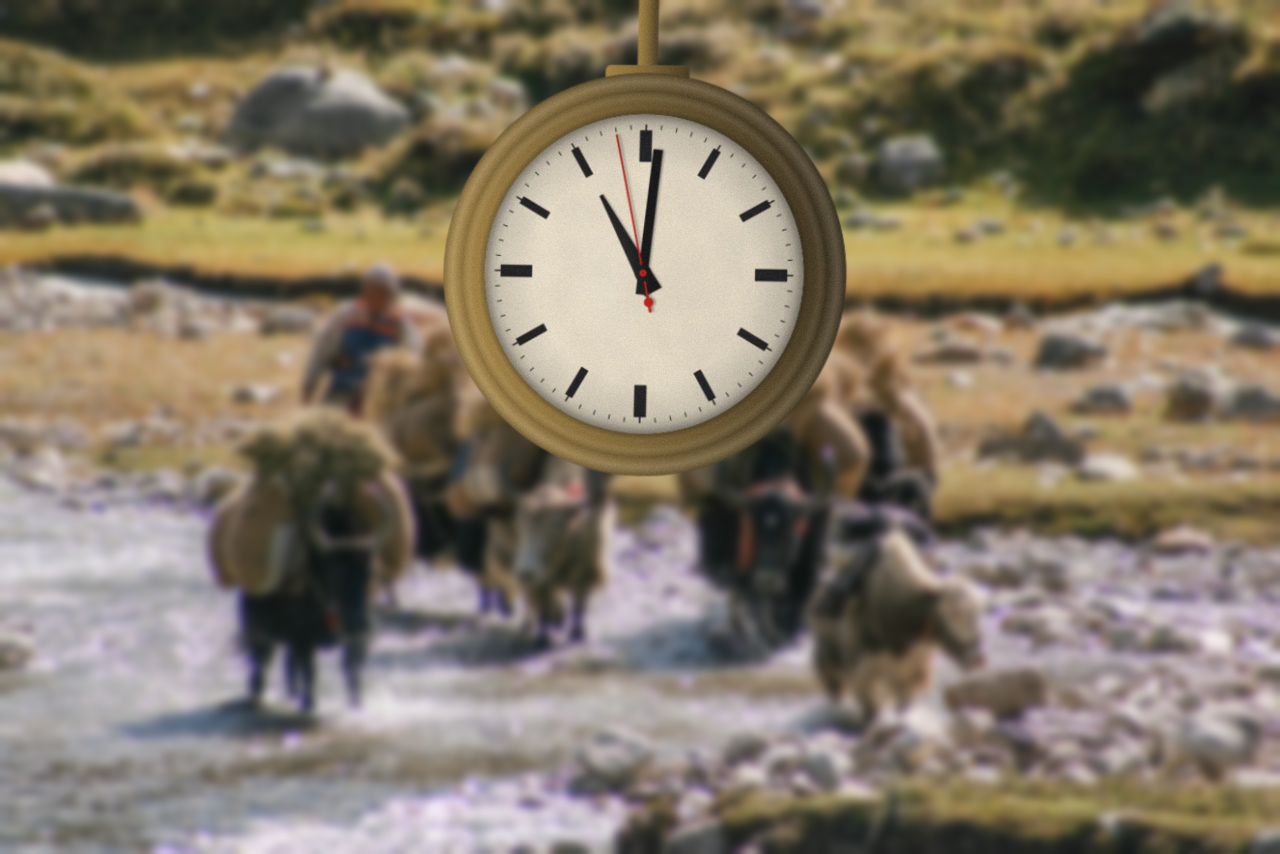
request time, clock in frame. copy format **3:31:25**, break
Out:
**11:00:58**
